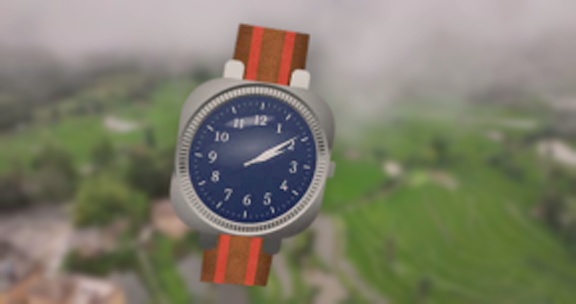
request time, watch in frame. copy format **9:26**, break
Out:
**2:09**
